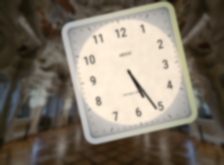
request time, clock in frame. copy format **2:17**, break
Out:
**5:26**
